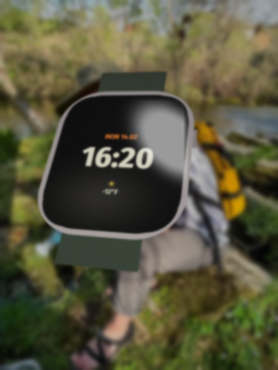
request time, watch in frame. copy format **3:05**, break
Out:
**16:20**
